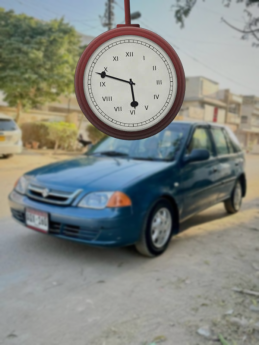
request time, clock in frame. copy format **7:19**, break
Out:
**5:48**
